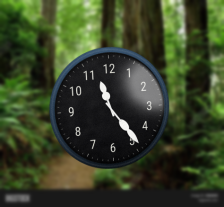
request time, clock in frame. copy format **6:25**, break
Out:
**11:24**
